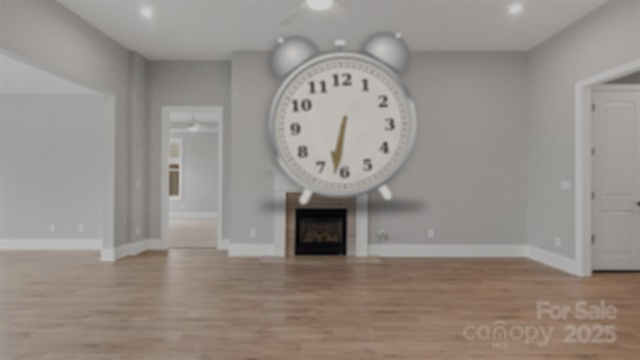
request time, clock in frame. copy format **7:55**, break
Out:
**6:32**
